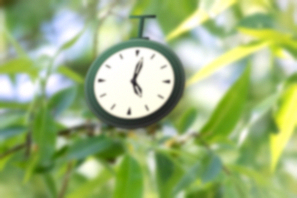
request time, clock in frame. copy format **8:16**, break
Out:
**5:02**
